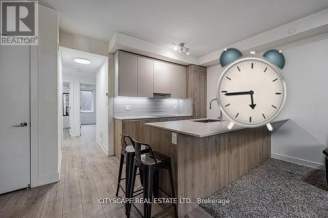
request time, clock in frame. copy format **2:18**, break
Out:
**5:44**
